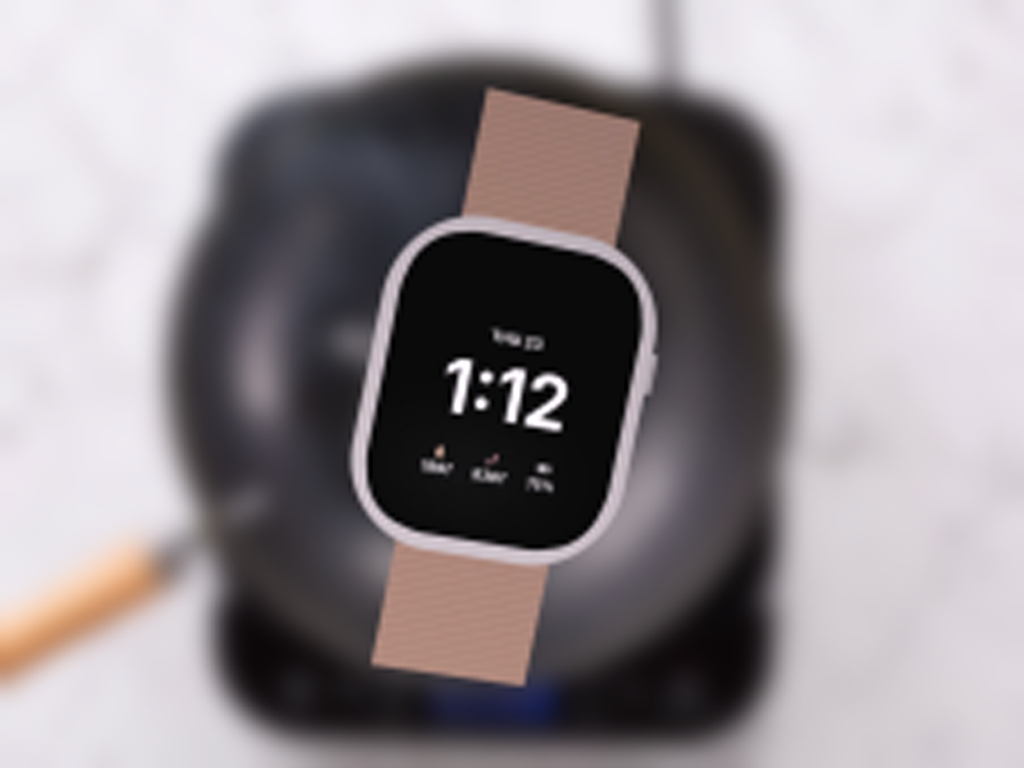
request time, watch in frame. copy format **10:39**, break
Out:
**1:12**
